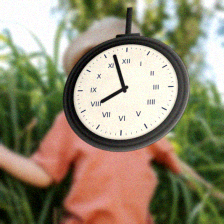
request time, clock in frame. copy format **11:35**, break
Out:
**7:57**
